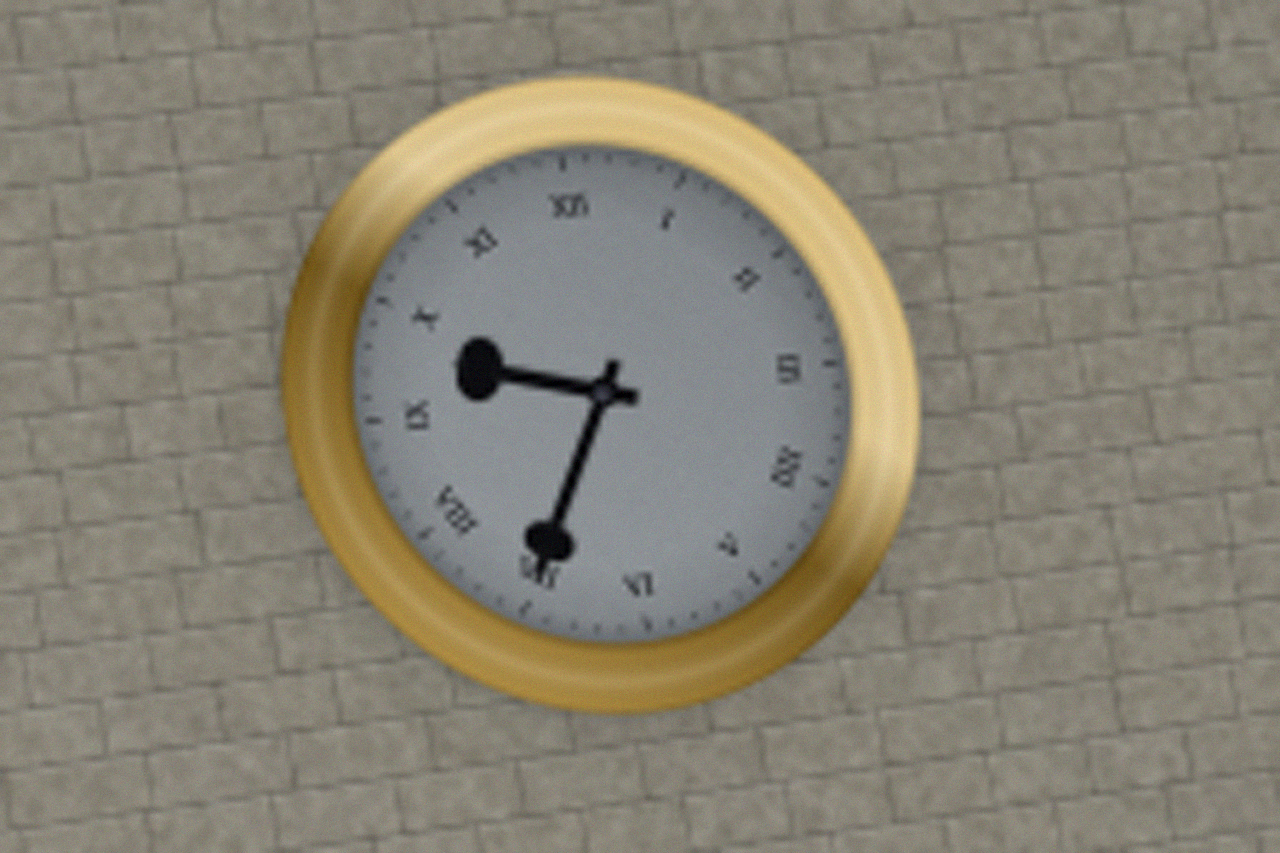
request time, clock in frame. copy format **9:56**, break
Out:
**9:35**
